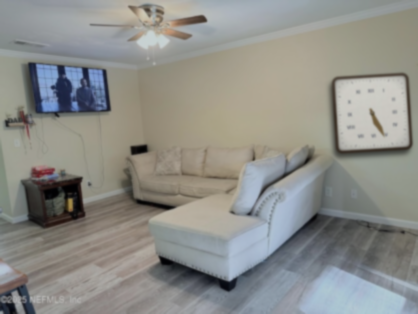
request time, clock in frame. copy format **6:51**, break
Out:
**5:26**
